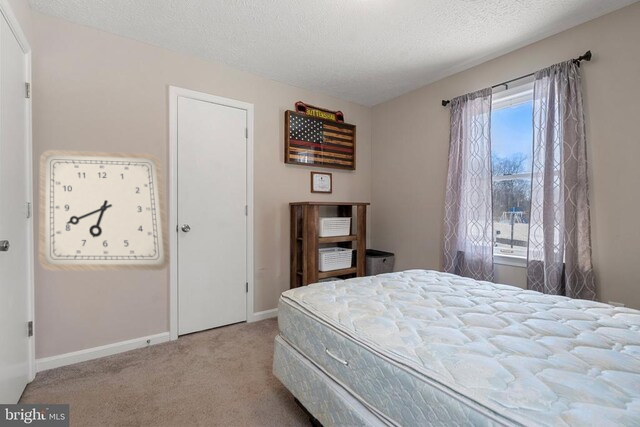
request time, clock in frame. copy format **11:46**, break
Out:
**6:41**
